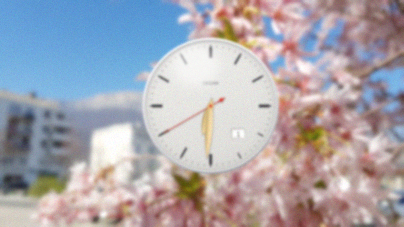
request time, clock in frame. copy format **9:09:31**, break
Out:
**6:30:40**
